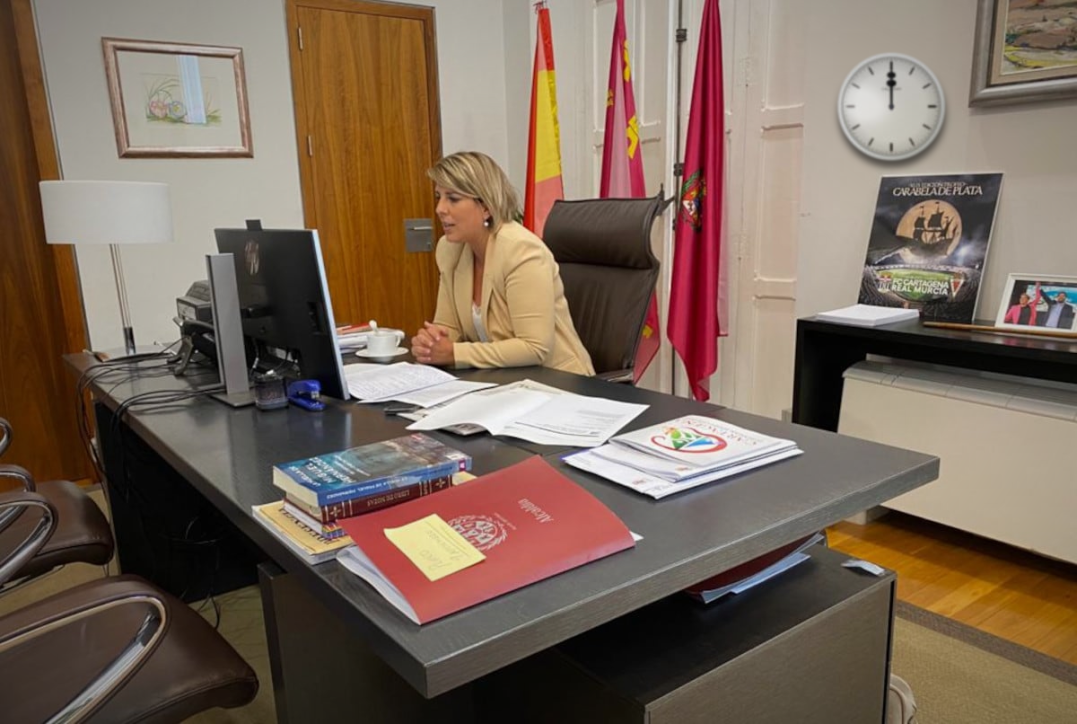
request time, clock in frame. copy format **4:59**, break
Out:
**12:00**
